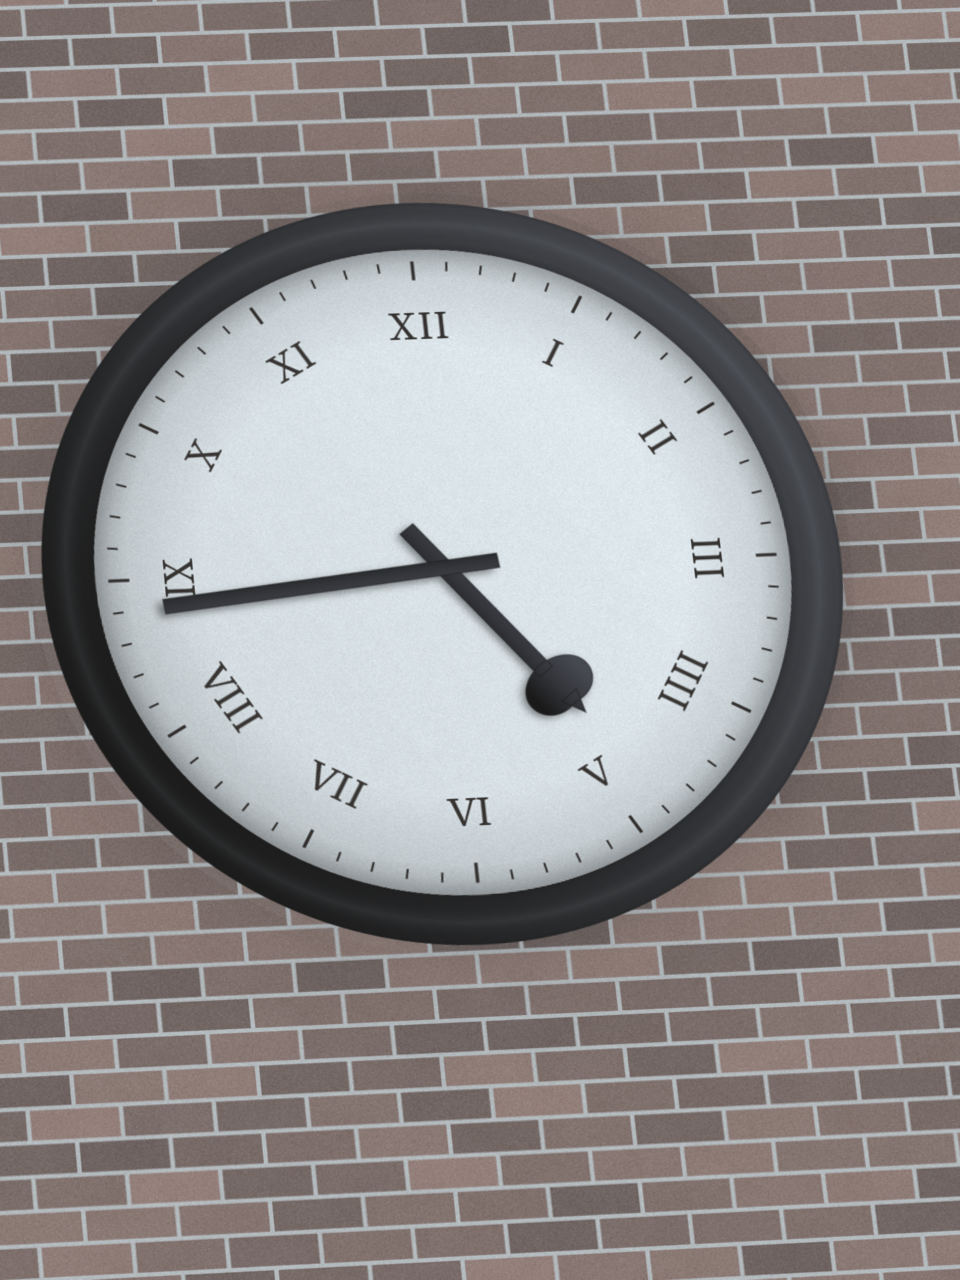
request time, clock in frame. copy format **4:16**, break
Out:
**4:44**
